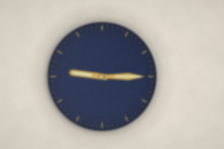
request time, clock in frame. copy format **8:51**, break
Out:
**9:15**
